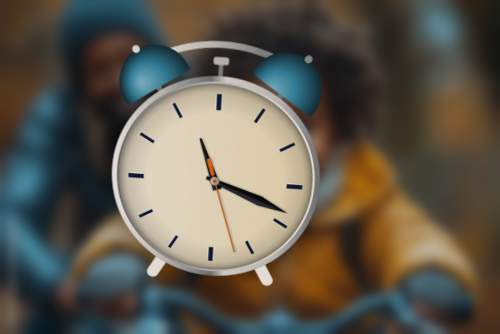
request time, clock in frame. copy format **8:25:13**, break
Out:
**11:18:27**
